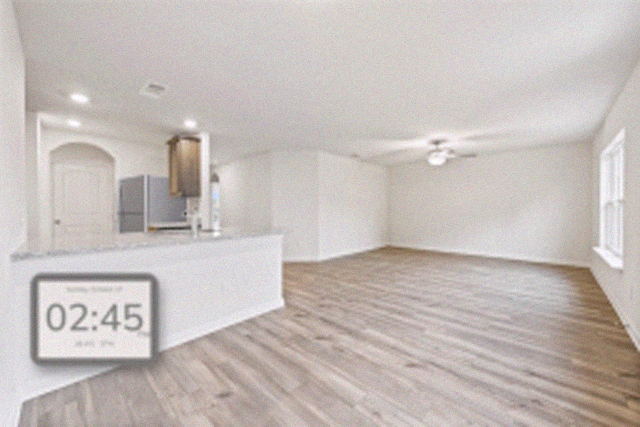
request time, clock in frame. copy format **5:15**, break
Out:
**2:45**
